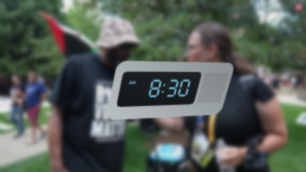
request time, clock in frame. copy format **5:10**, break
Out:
**8:30**
